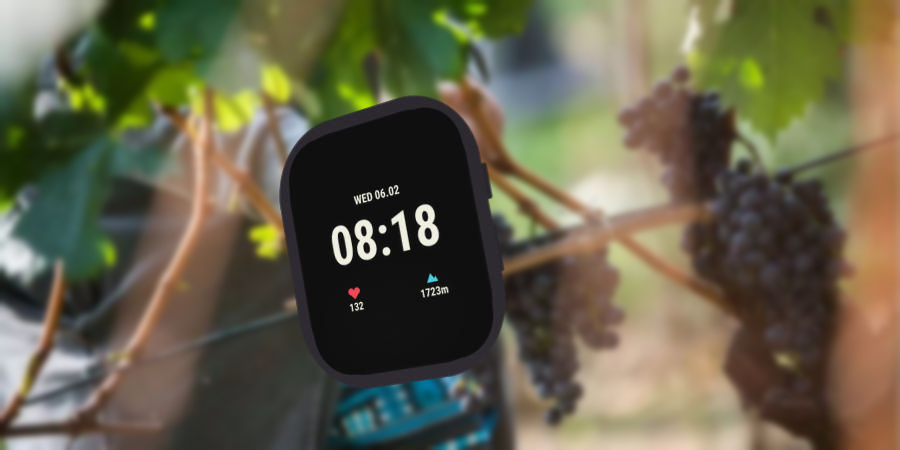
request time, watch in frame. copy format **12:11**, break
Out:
**8:18**
